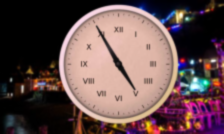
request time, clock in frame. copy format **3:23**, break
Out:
**4:55**
